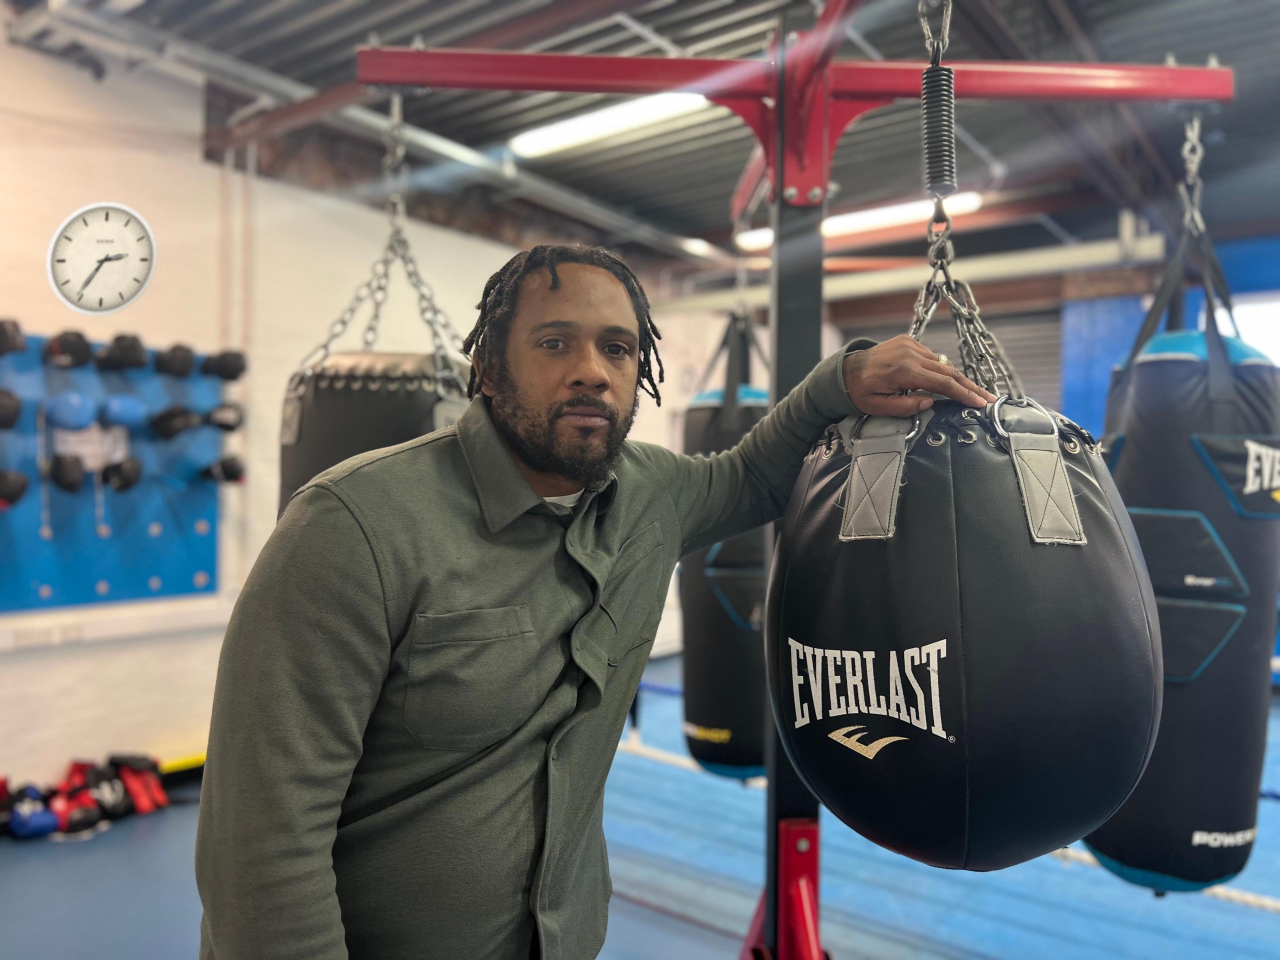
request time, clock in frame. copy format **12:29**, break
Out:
**2:36**
